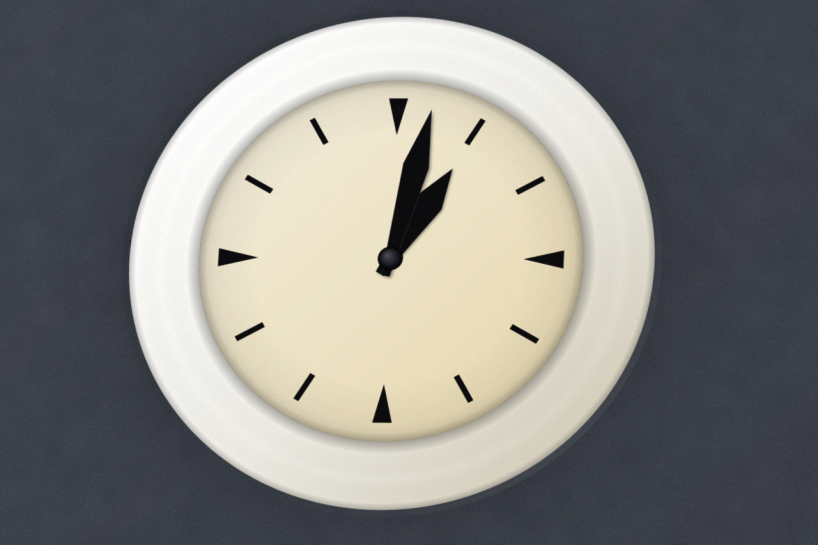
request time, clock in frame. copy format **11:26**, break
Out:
**1:02**
